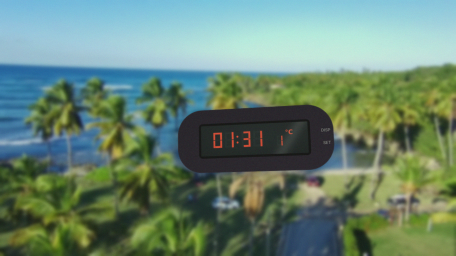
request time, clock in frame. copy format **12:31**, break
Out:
**1:31**
